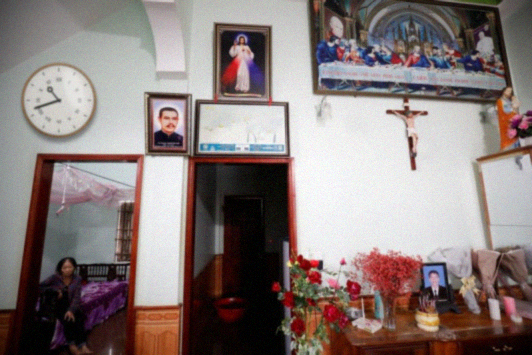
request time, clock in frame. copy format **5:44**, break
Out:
**10:42**
